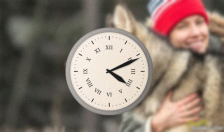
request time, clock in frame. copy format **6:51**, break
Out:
**4:11**
